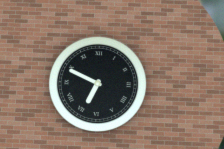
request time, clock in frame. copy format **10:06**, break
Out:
**6:49**
